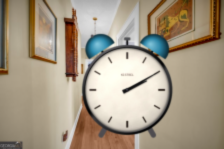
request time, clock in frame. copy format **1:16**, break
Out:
**2:10**
